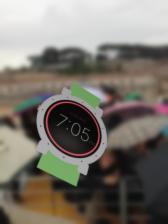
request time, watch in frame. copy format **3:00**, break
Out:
**7:05**
